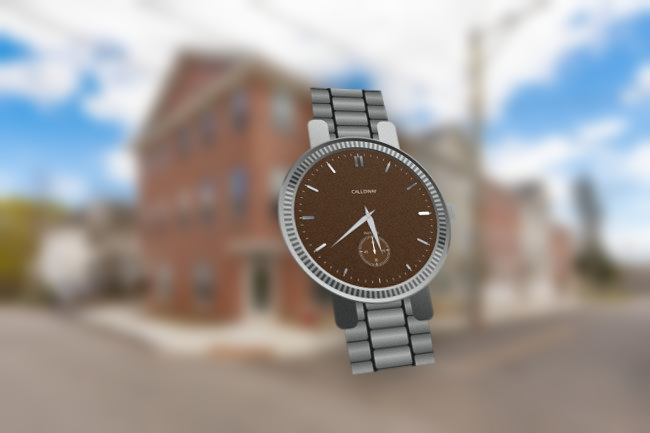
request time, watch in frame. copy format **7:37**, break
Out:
**5:39**
